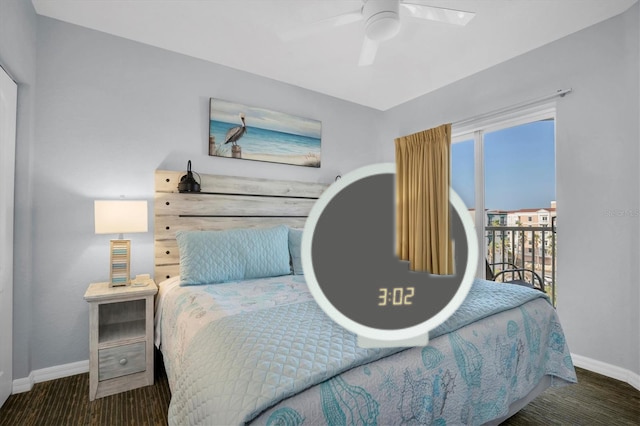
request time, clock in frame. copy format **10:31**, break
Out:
**3:02**
